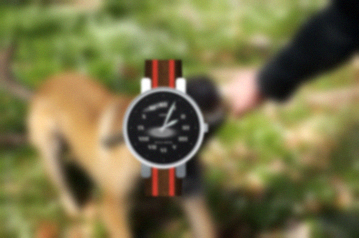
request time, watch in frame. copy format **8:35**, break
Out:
**2:04**
